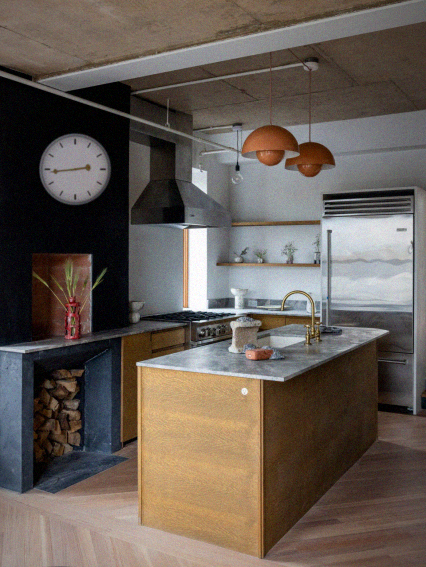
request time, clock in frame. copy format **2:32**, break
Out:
**2:44**
